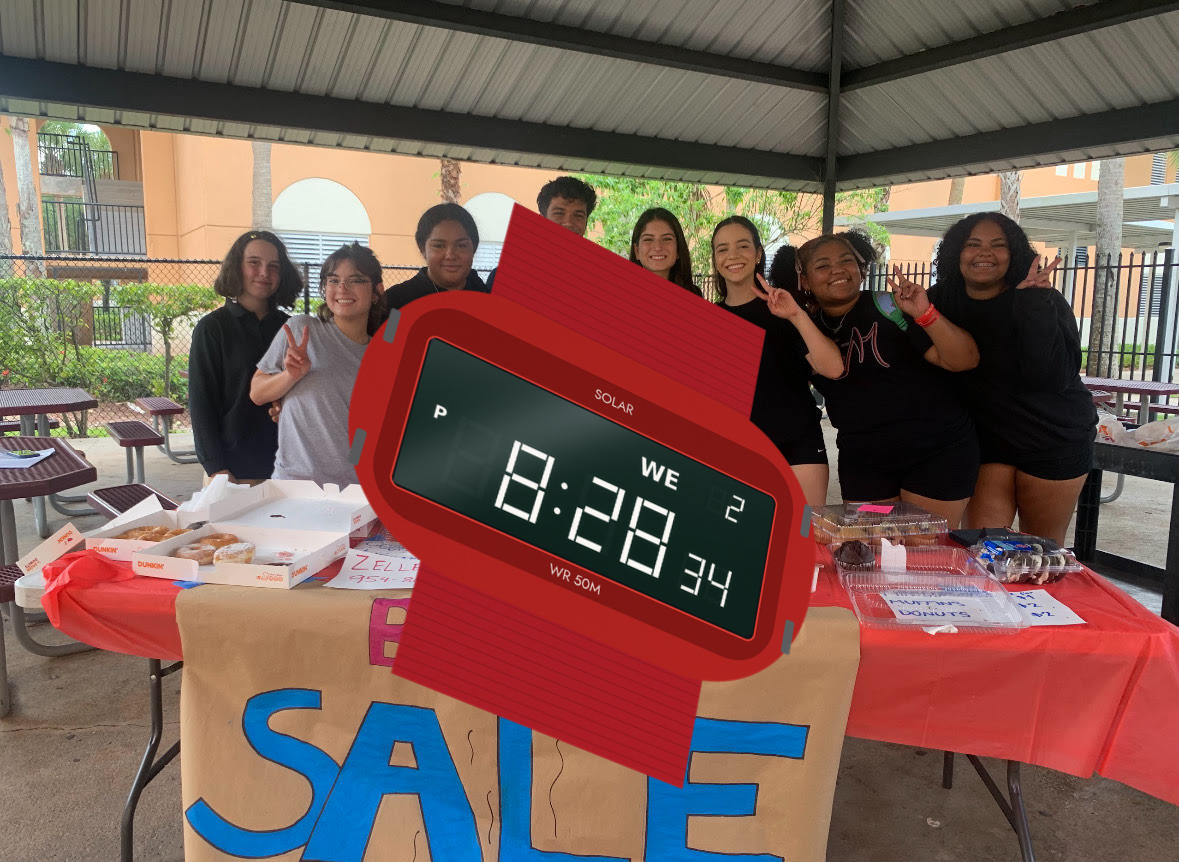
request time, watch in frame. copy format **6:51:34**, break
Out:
**8:28:34**
